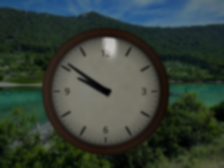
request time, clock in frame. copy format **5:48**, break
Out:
**9:51**
